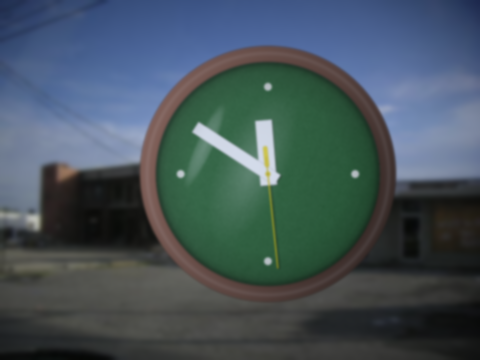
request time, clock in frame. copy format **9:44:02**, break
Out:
**11:50:29**
